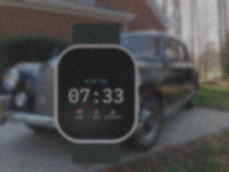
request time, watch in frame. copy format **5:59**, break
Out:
**7:33**
